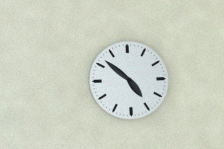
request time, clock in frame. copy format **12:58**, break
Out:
**4:52**
